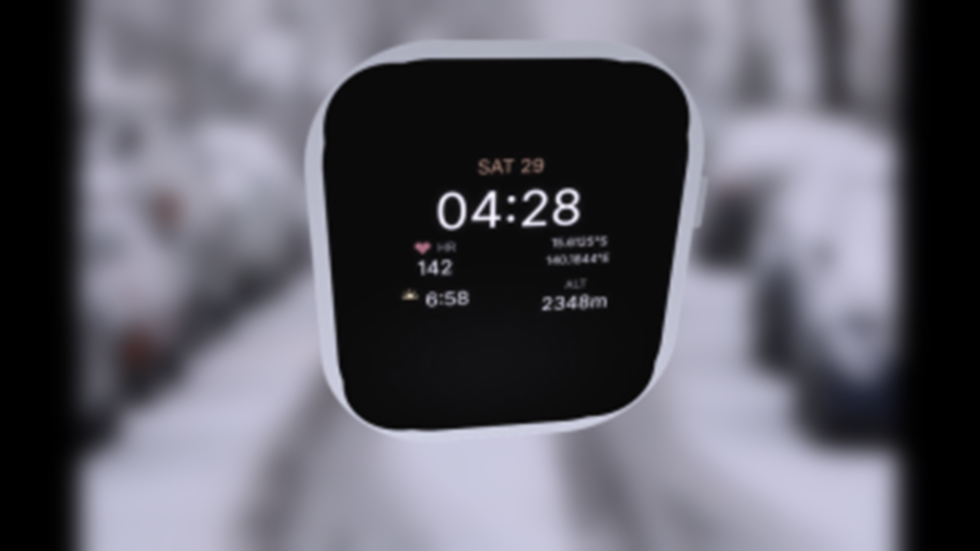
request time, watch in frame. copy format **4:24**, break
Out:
**4:28**
